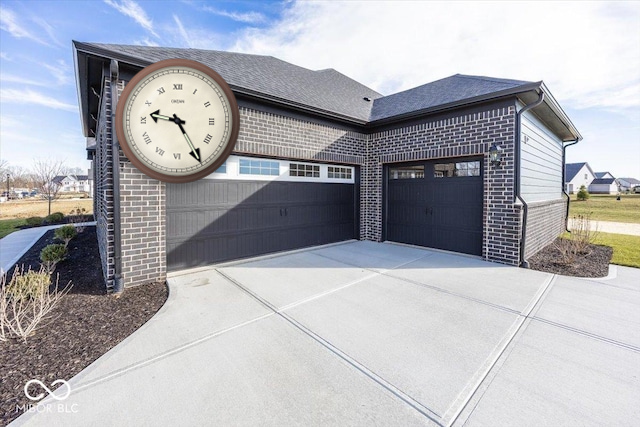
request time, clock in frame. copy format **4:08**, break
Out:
**9:25**
